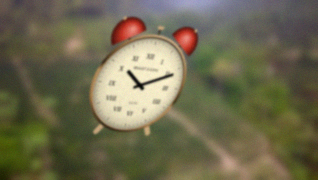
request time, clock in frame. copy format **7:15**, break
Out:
**10:11**
